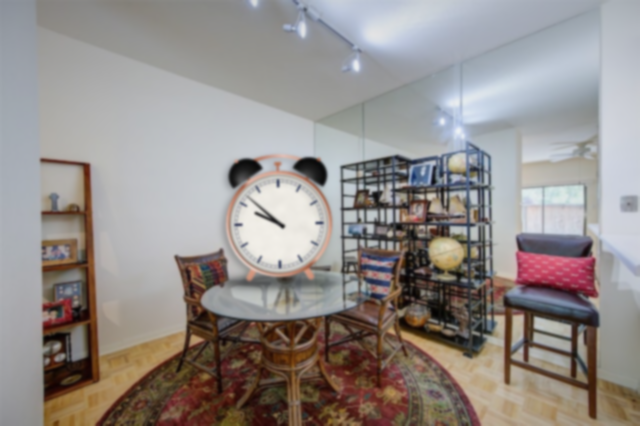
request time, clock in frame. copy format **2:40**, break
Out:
**9:52**
